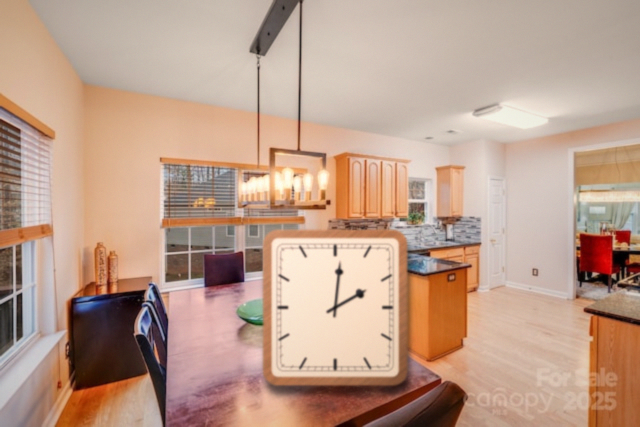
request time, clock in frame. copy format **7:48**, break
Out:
**2:01**
